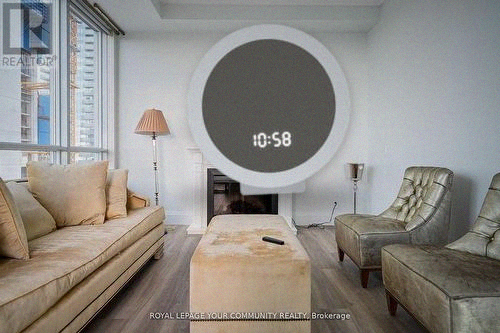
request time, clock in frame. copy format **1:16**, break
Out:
**10:58**
